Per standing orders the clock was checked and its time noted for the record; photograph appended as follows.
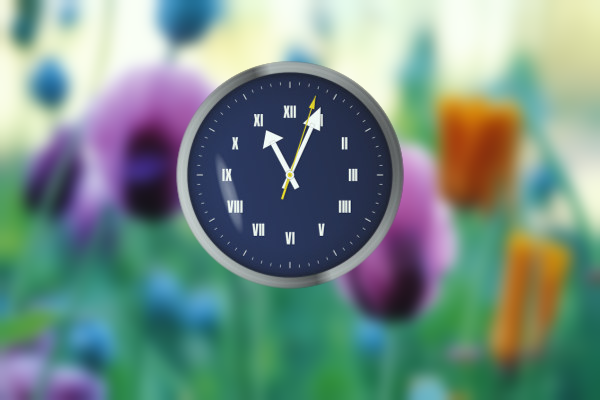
11:04:03
